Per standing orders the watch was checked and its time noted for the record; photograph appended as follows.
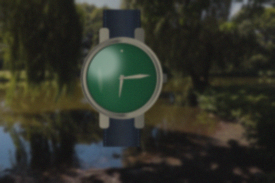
6:14
